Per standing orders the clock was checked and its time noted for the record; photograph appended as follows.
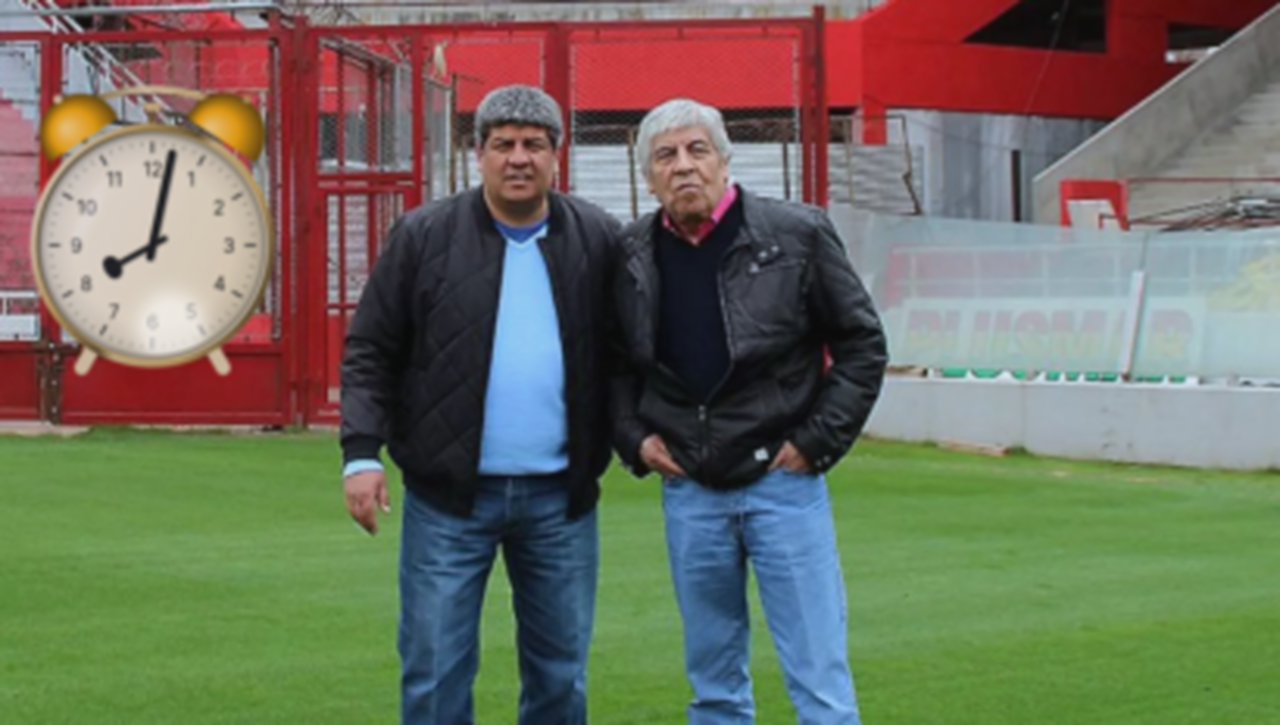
8:02
